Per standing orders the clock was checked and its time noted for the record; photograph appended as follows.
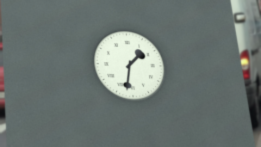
1:32
